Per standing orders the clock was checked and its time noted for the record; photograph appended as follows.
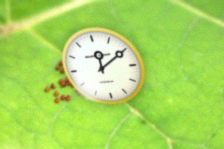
12:10
